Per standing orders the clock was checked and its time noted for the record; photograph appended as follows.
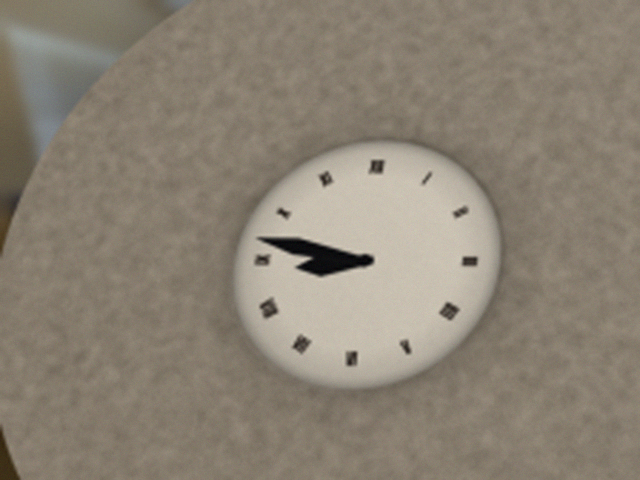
8:47
